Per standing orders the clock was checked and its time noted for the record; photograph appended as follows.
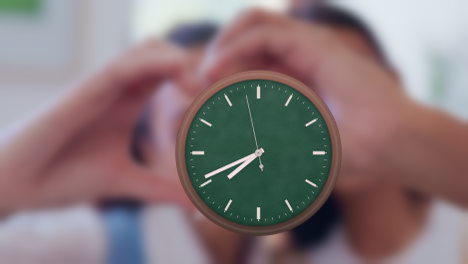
7:40:58
